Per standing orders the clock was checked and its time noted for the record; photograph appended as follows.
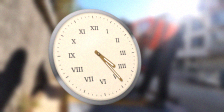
4:24
